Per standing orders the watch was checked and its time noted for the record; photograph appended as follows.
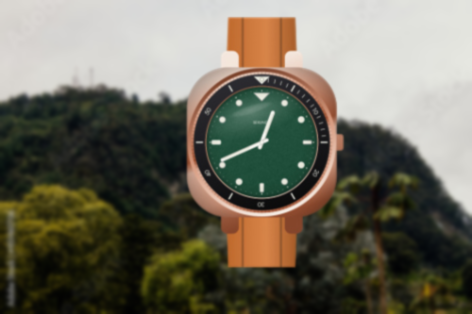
12:41
